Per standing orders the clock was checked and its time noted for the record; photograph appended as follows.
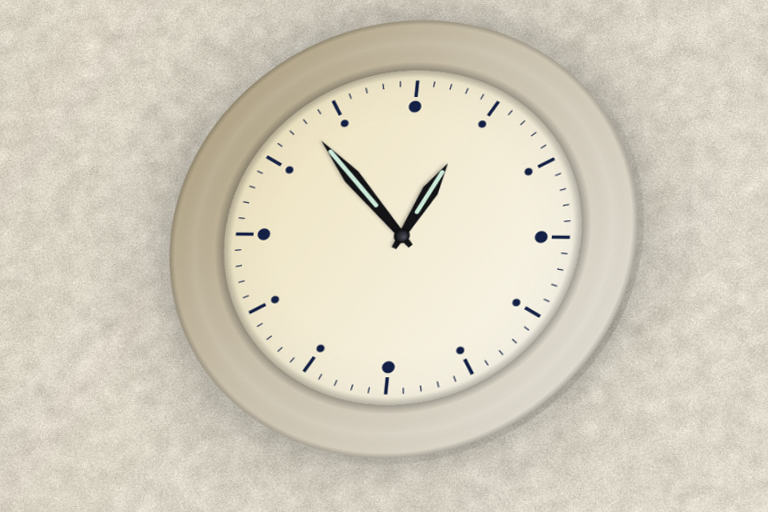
12:53
